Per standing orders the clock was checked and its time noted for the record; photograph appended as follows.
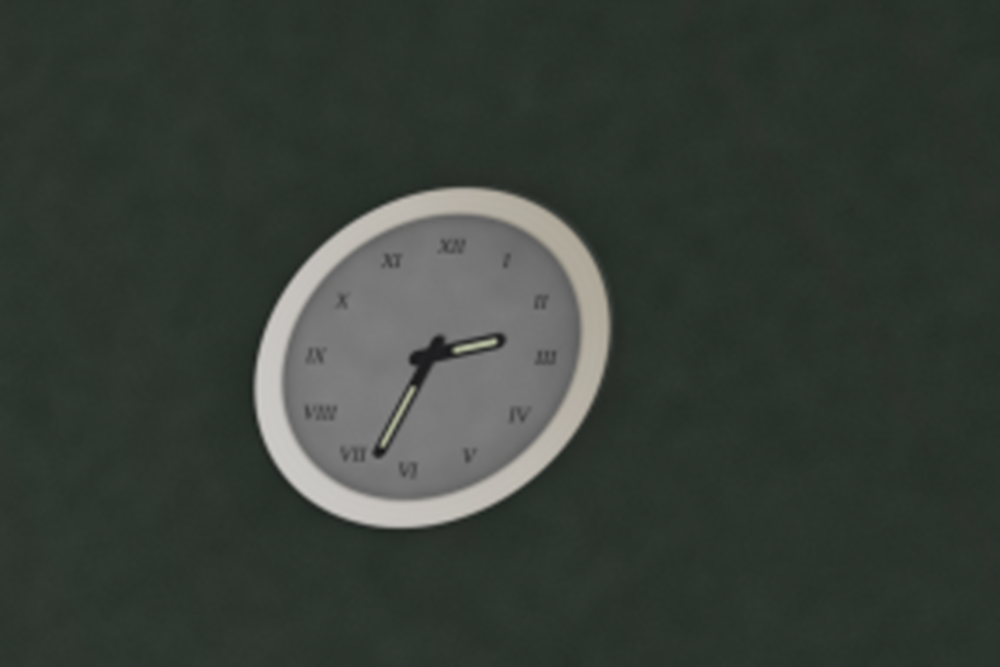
2:33
